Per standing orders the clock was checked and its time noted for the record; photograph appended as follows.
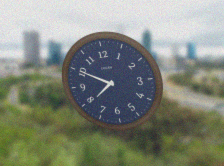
7:50
